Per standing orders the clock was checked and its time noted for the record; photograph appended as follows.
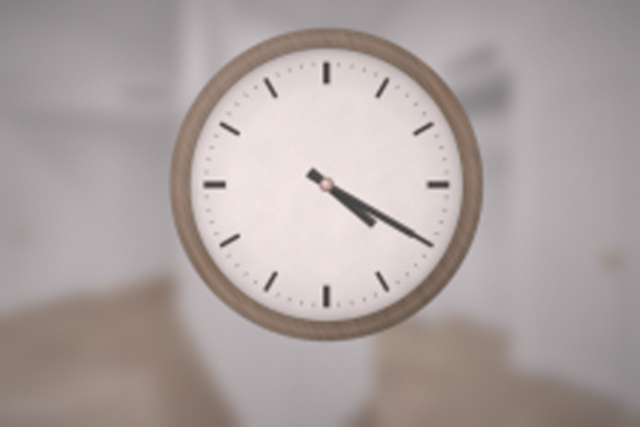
4:20
